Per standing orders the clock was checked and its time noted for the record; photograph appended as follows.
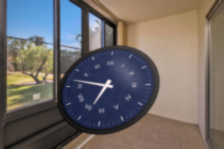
6:47
